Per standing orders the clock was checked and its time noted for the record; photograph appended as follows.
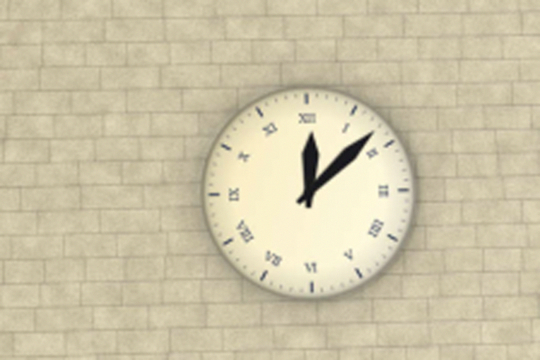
12:08
